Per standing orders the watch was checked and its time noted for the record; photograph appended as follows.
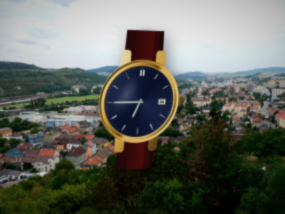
6:45
